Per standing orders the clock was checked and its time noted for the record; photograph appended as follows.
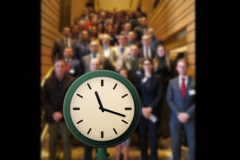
11:18
